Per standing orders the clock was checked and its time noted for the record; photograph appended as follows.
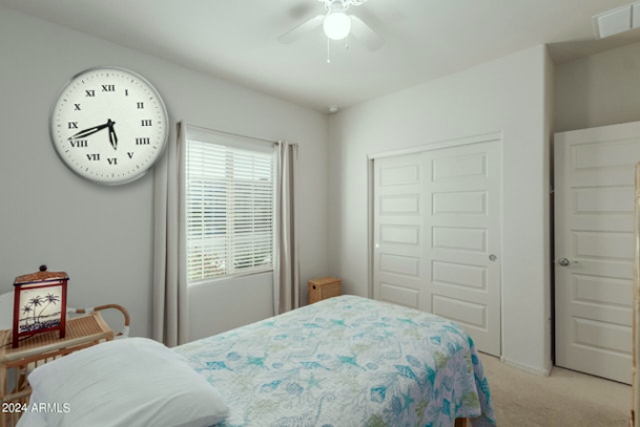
5:42
